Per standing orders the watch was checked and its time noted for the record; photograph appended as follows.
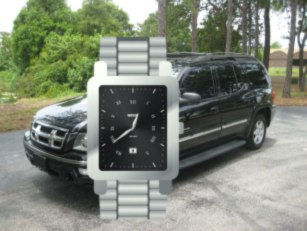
12:39
